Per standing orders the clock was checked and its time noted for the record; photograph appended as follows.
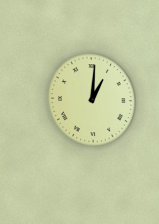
1:01
